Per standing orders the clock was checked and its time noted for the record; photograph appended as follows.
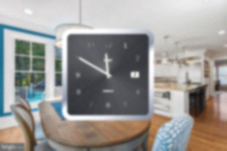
11:50
